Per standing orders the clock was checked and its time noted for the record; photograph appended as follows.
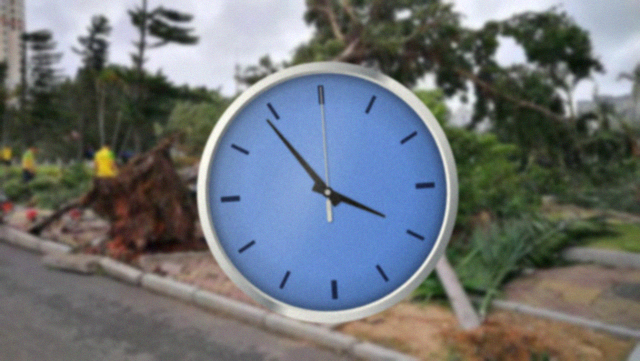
3:54:00
